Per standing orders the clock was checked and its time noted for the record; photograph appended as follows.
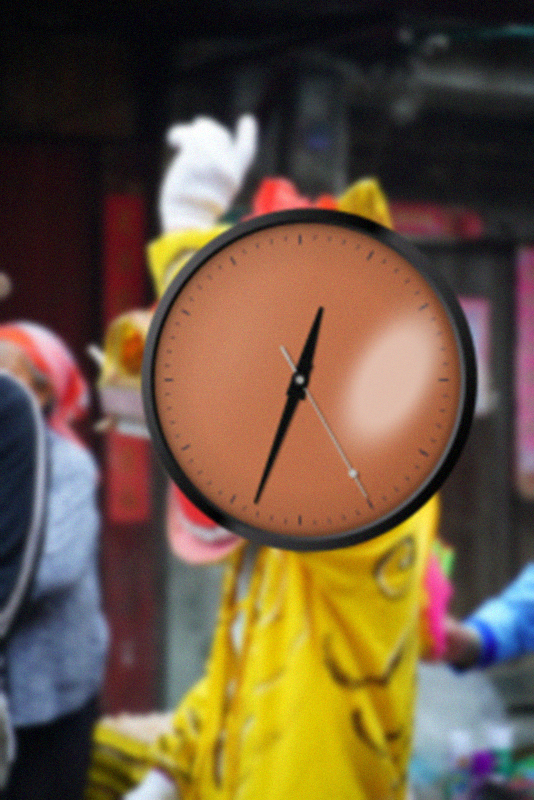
12:33:25
